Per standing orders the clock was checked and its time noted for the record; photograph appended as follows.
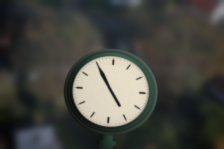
4:55
